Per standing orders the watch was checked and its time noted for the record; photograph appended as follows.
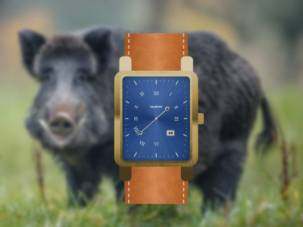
1:38
